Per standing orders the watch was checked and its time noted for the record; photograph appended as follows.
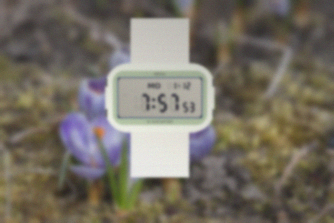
7:57
